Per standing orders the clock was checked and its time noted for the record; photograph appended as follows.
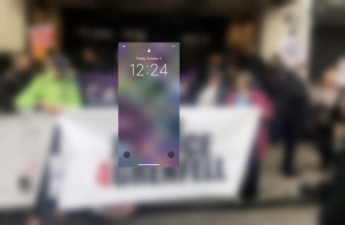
12:24
